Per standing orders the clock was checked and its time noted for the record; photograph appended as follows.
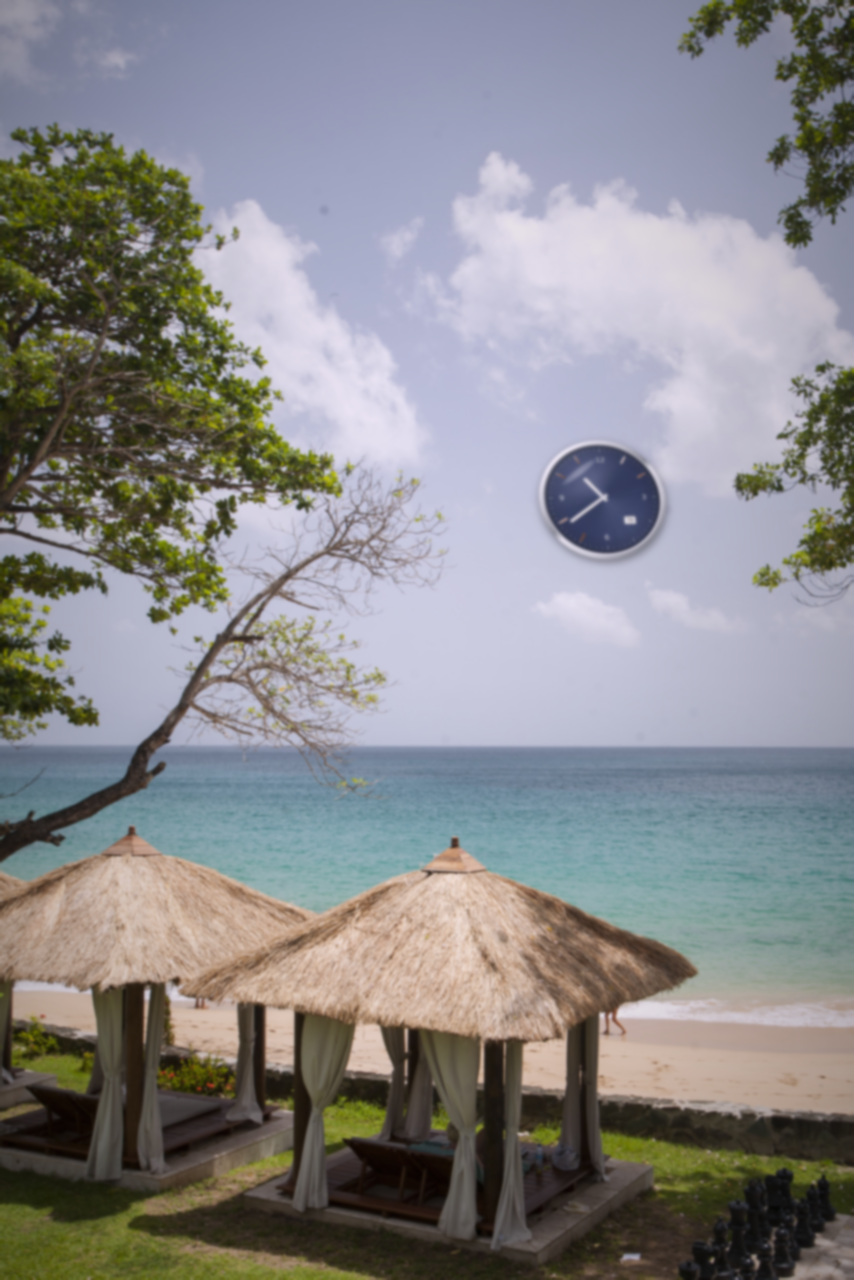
10:39
